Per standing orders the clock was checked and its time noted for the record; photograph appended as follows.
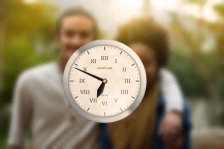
6:49
